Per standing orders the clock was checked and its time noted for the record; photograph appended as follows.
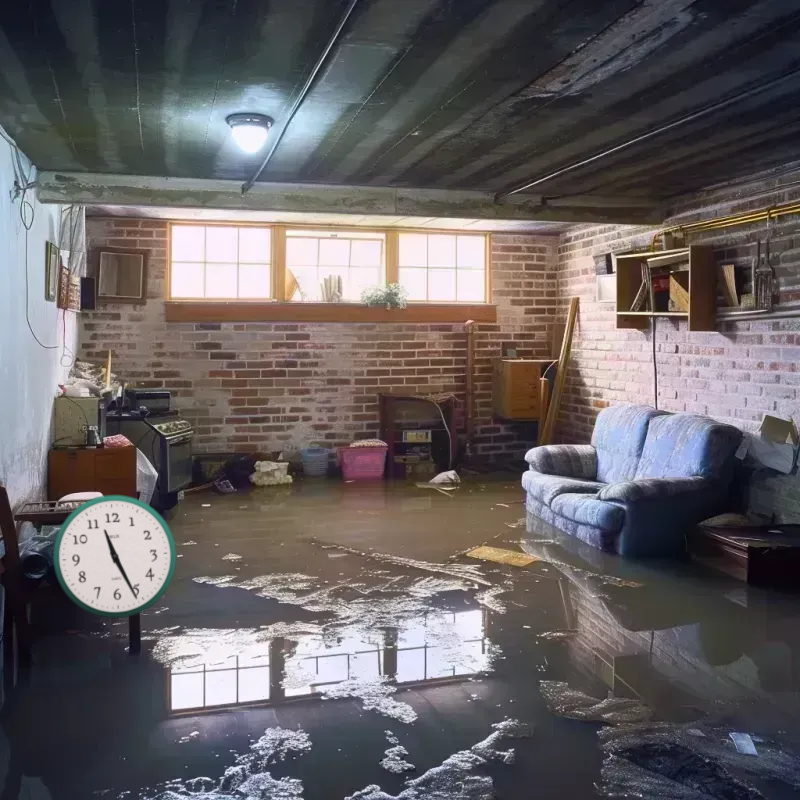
11:26
